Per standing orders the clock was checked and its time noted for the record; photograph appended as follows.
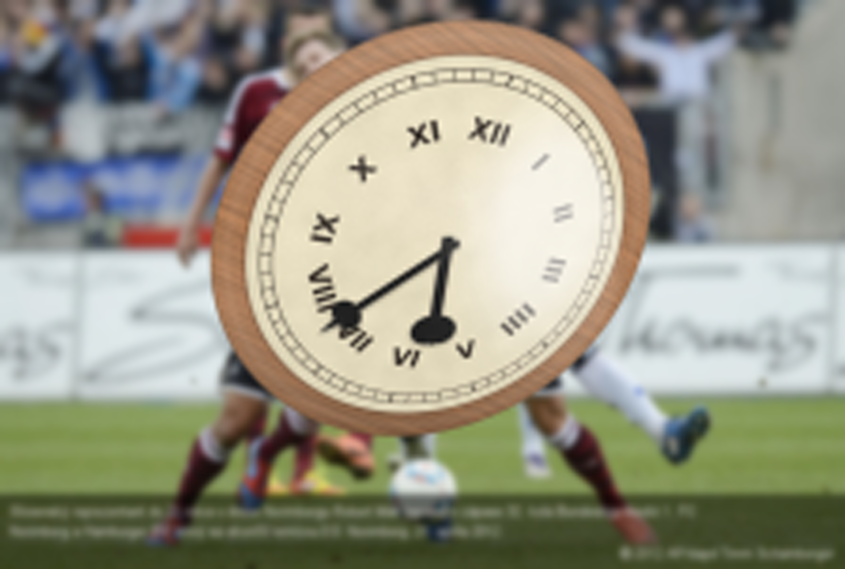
5:37
